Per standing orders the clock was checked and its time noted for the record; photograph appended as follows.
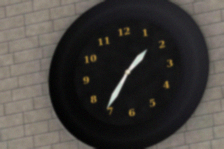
1:36
